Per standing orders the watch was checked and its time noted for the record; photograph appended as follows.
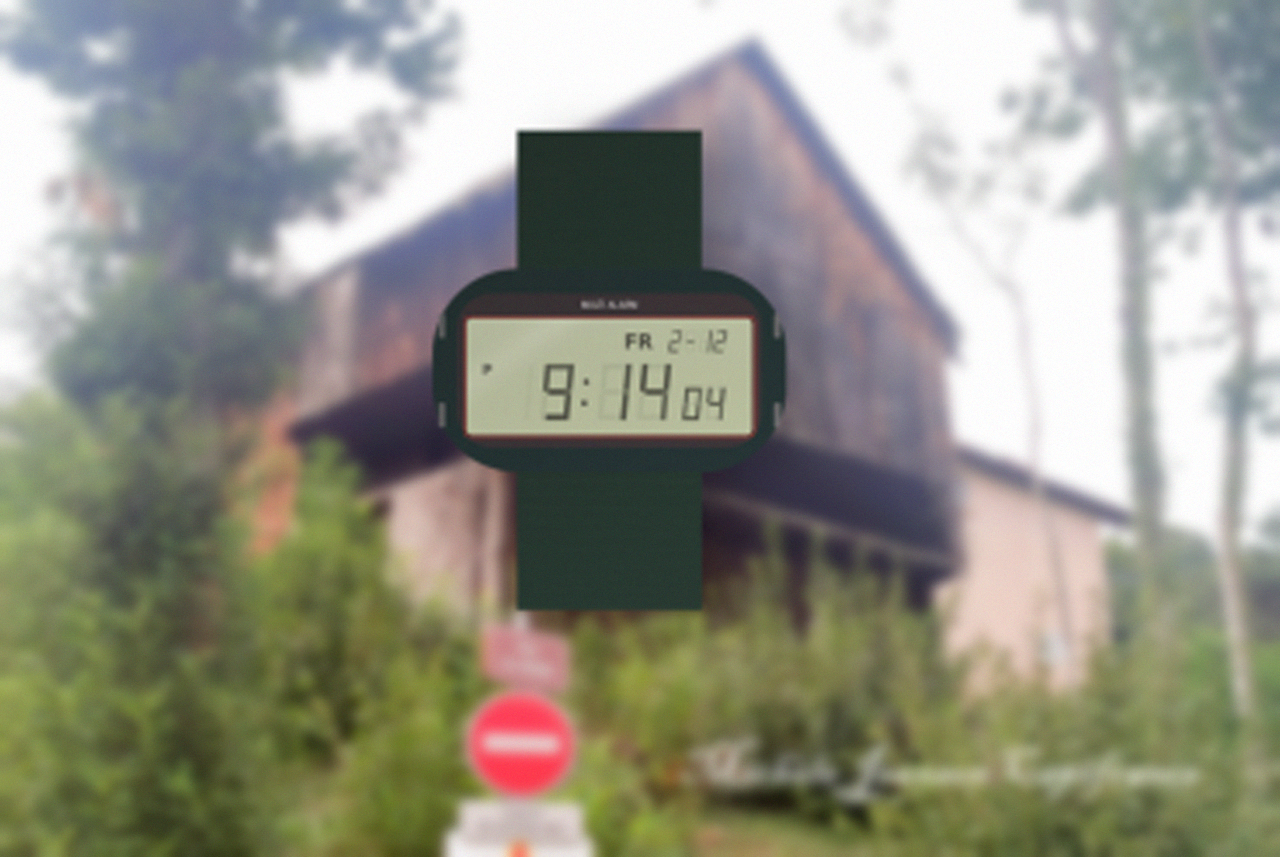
9:14:04
